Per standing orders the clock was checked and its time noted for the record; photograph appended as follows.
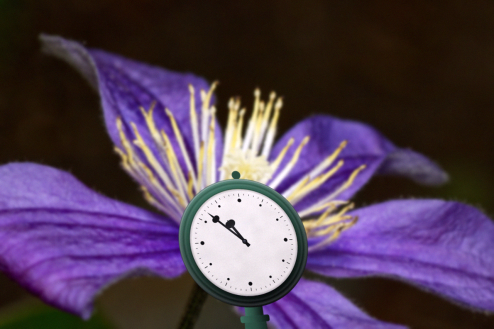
10:52
